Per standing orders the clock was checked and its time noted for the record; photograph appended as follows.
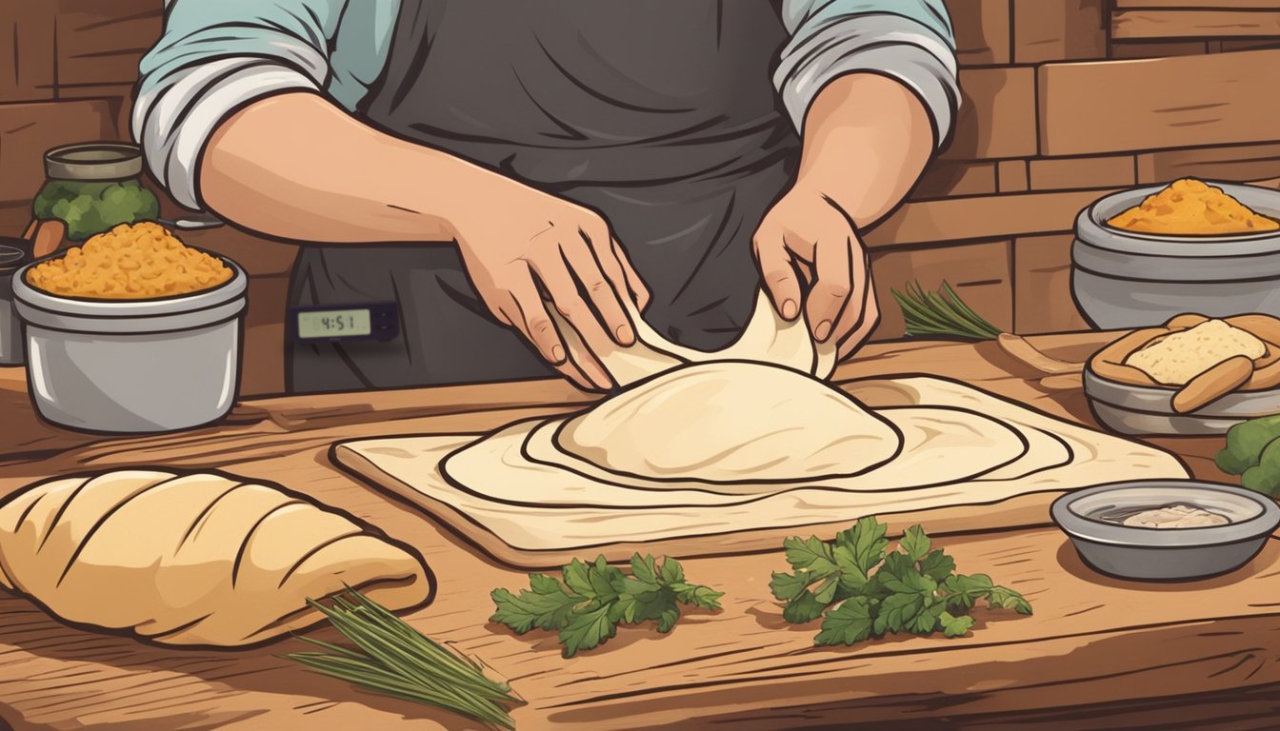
4:51
